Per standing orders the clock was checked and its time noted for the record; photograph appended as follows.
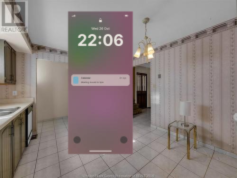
22:06
